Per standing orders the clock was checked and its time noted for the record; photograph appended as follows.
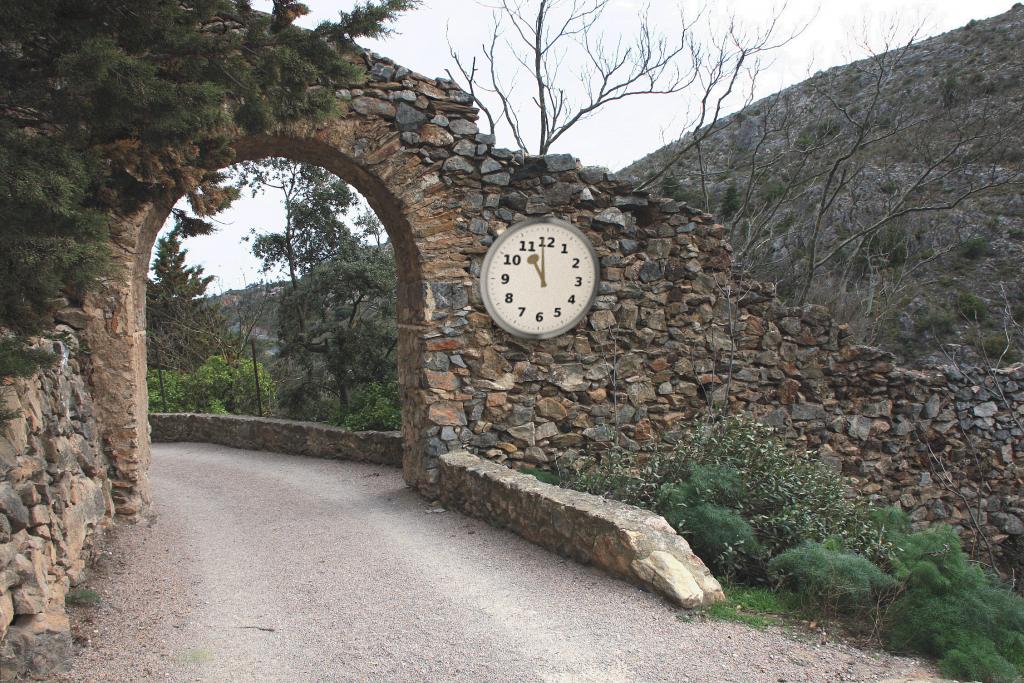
10:59
